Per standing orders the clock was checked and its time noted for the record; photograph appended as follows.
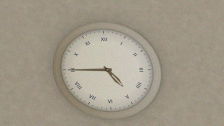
4:45
